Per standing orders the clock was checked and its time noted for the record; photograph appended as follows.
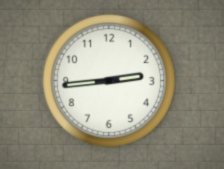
2:44
